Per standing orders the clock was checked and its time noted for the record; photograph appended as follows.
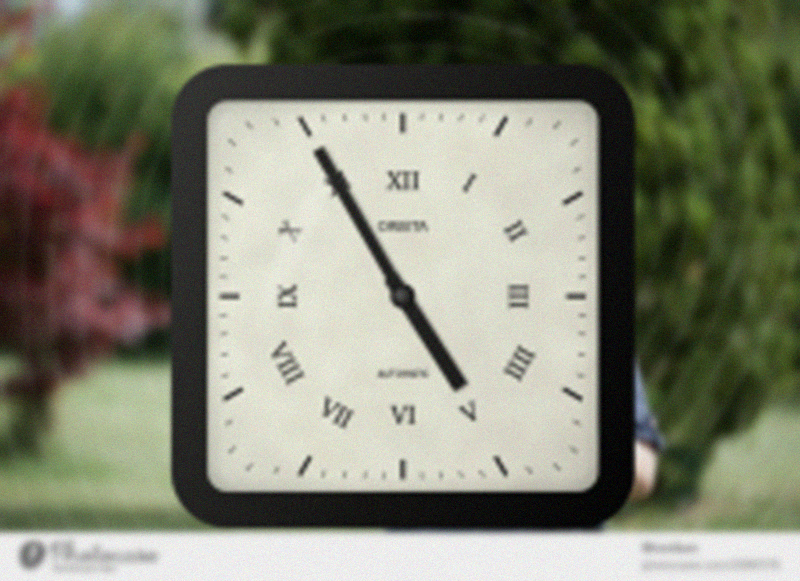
4:55
